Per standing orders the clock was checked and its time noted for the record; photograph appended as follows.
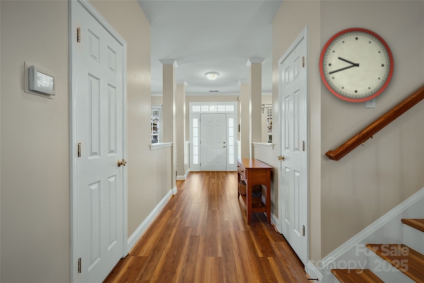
9:42
